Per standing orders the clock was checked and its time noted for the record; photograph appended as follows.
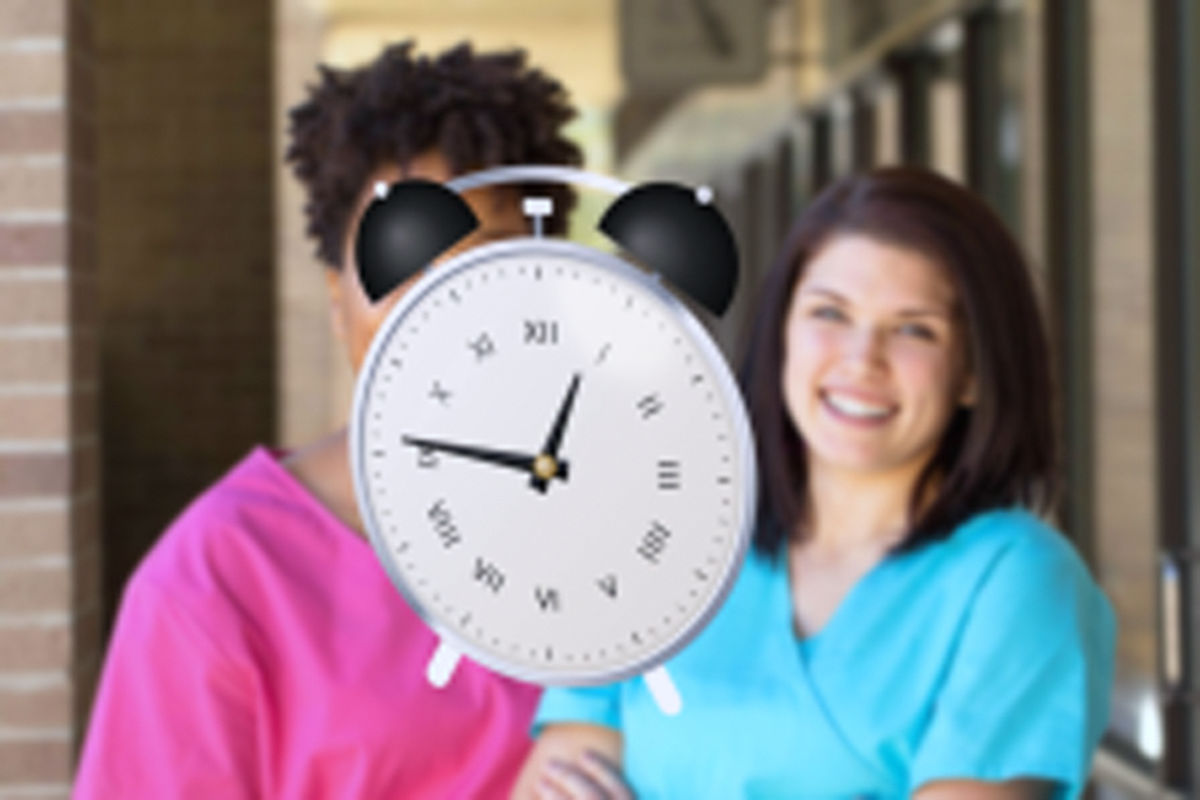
12:46
